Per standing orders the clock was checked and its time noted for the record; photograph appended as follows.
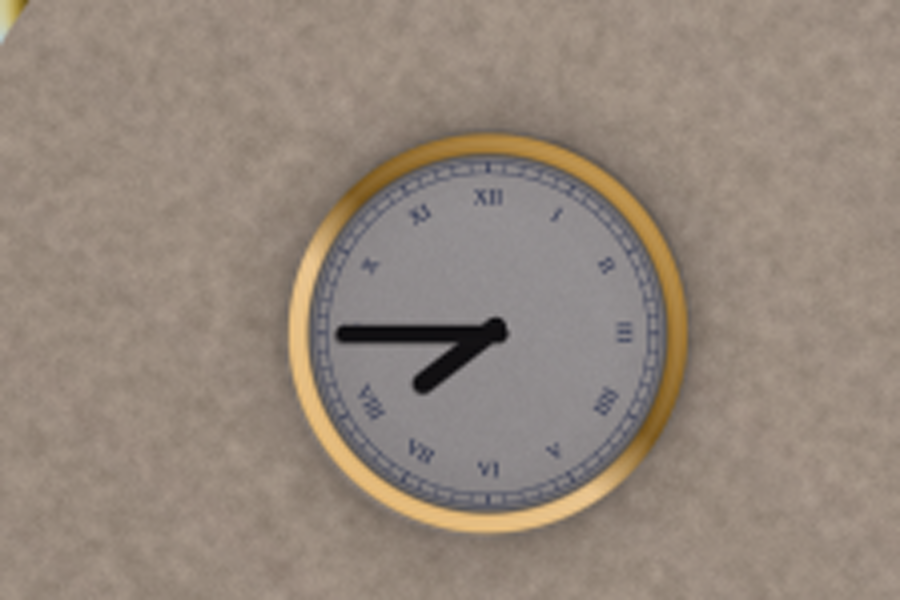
7:45
